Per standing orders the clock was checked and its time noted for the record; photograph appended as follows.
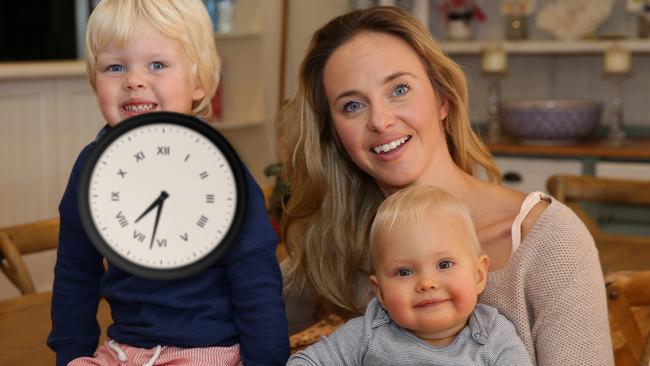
7:32
